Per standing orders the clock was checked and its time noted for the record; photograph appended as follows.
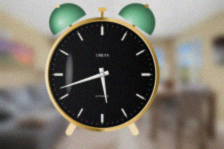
5:42
